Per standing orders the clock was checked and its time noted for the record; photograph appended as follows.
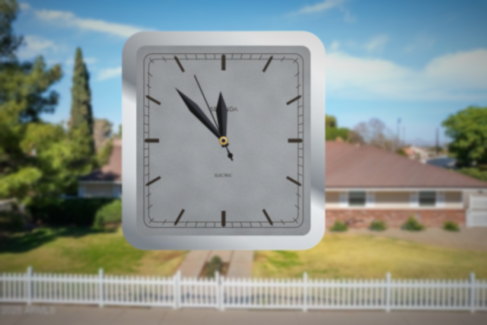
11:52:56
